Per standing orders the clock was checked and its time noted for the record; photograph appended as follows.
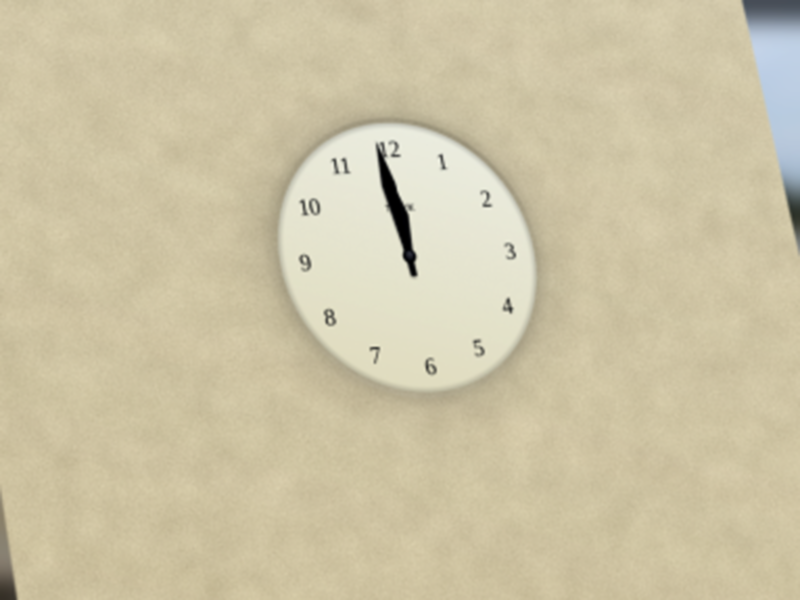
11:59
